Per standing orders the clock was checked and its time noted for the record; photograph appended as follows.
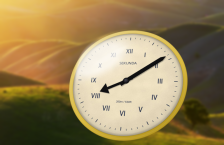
8:09
